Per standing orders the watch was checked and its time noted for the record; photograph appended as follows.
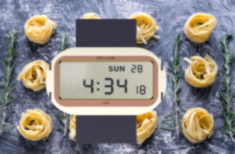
4:34:18
